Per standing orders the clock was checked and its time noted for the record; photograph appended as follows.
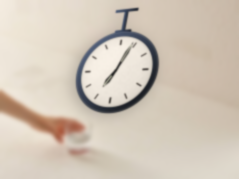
7:04
